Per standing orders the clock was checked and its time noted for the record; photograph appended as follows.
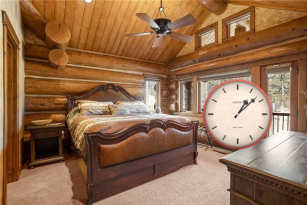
1:08
